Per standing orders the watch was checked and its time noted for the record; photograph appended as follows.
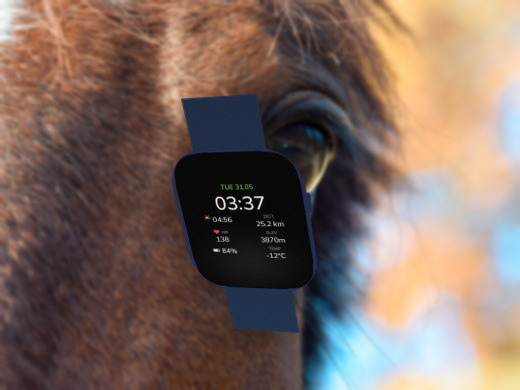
3:37
